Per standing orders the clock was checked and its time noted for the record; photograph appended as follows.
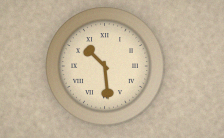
10:29
